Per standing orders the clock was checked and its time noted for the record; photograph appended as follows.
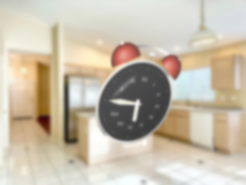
5:45
